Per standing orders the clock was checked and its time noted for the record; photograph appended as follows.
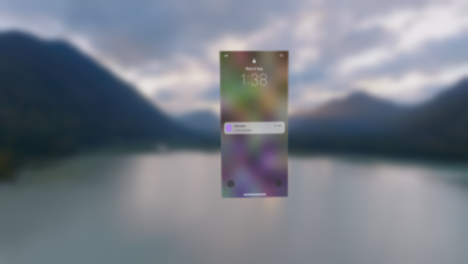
1:38
